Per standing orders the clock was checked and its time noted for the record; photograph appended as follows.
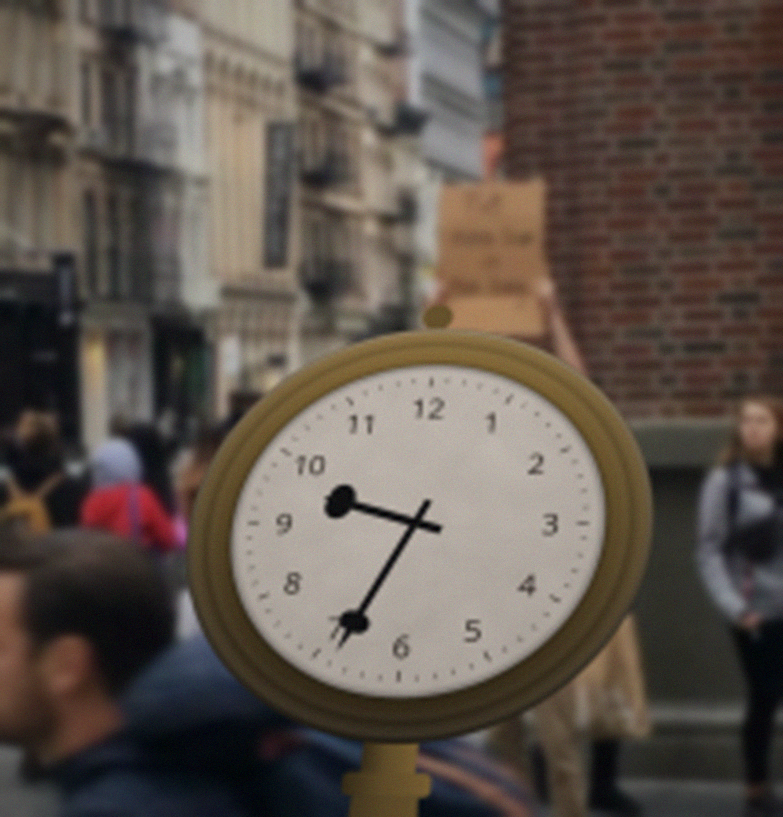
9:34
